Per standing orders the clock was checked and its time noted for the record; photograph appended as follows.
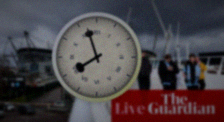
7:57
